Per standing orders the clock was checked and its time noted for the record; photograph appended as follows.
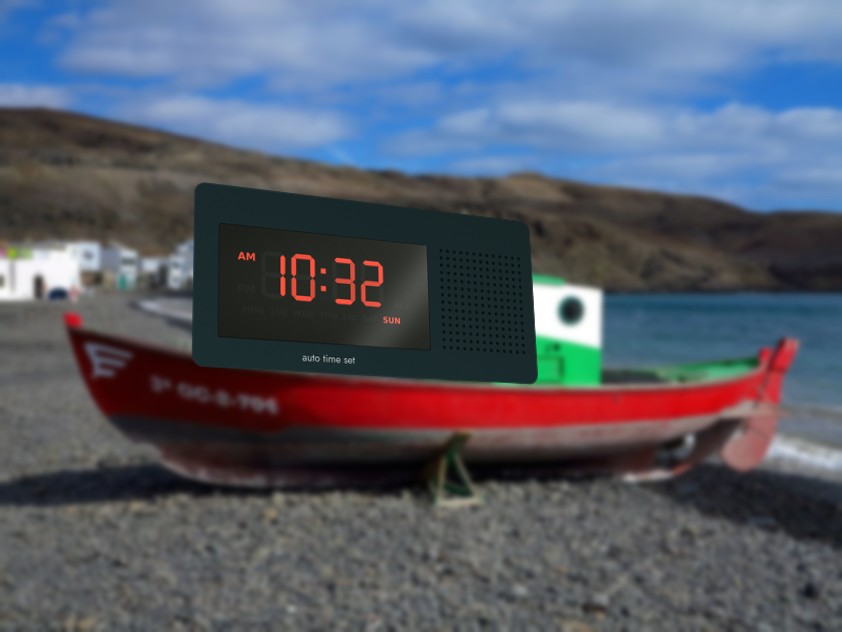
10:32
